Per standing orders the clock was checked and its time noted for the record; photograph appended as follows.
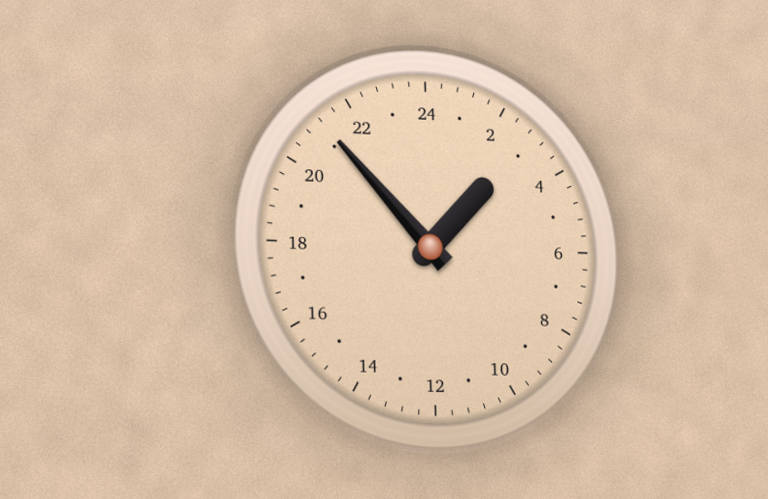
2:53
